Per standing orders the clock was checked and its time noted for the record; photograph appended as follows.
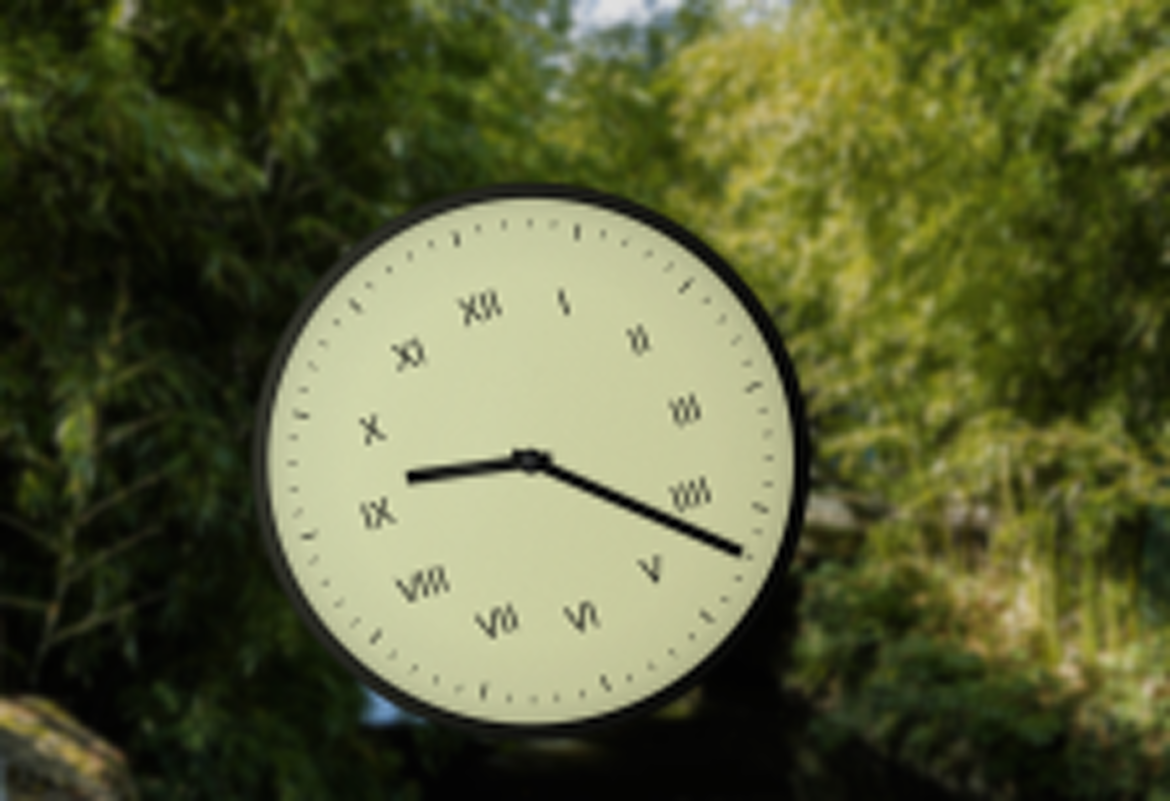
9:22
